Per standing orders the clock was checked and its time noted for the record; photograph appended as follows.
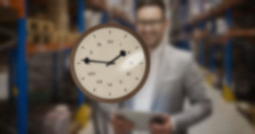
1:46
